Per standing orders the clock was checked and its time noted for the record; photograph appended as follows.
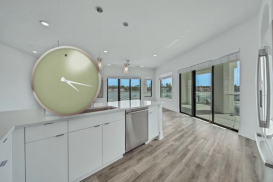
4:17
